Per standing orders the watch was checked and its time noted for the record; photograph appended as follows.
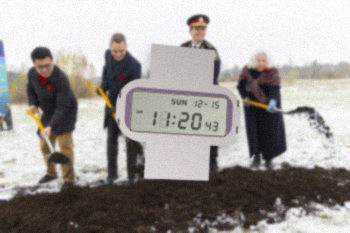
11:20:43
